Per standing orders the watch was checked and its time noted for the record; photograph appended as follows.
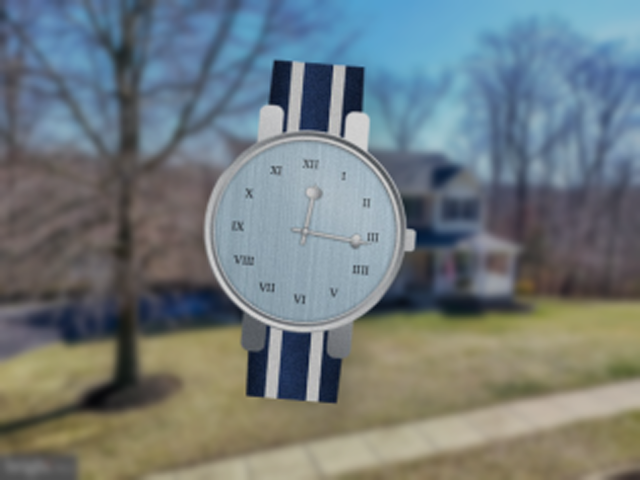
12:16
